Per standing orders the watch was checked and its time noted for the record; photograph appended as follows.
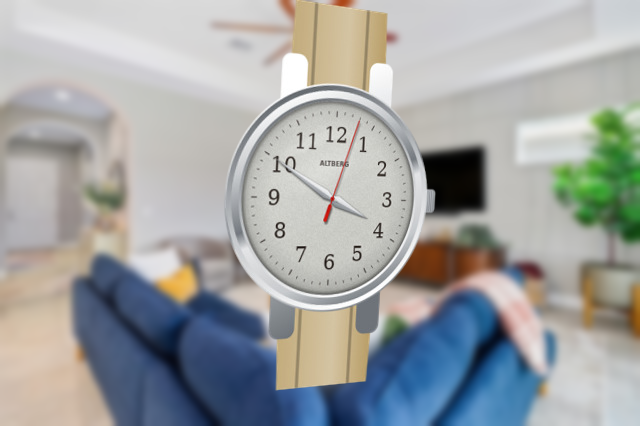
3:50:03
